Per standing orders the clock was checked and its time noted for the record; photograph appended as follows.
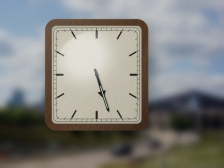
5:27
